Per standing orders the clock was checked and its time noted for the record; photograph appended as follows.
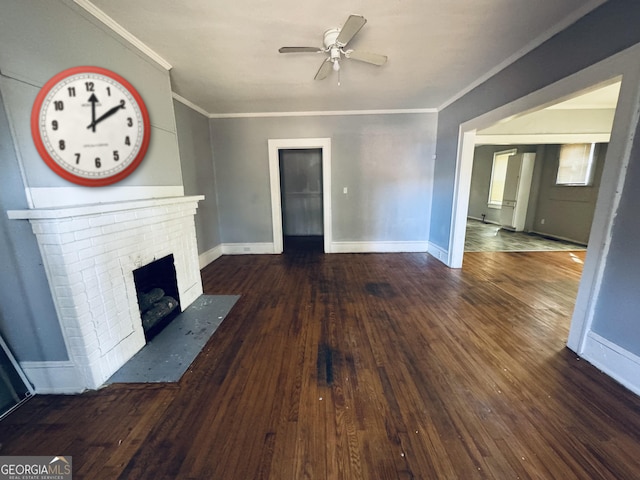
12:10
